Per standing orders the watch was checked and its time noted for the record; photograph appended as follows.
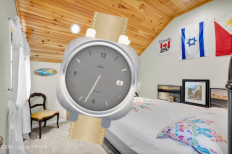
6:33
